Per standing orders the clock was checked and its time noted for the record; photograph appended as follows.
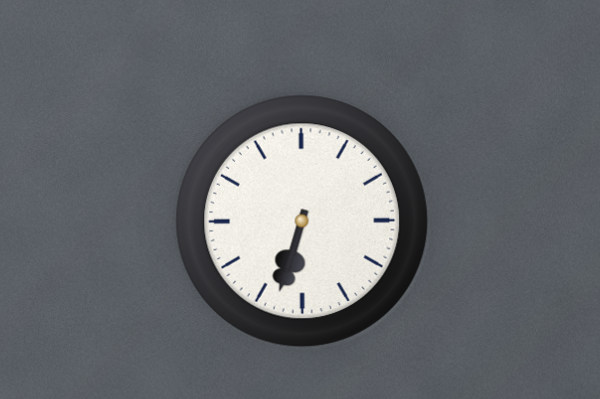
6:33
